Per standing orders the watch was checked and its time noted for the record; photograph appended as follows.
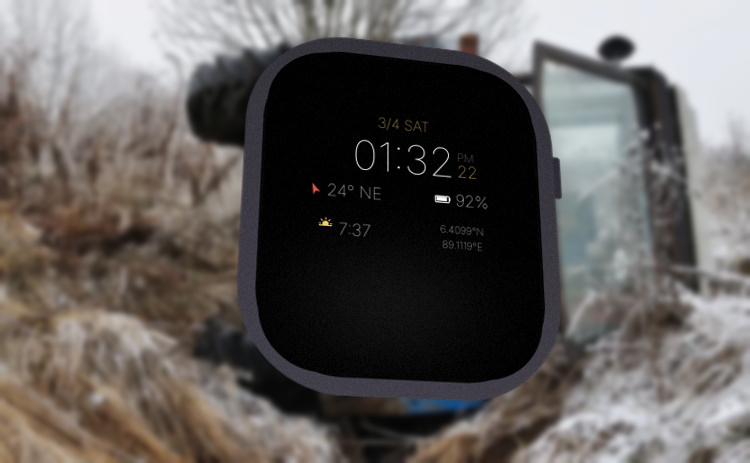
1:32:22
